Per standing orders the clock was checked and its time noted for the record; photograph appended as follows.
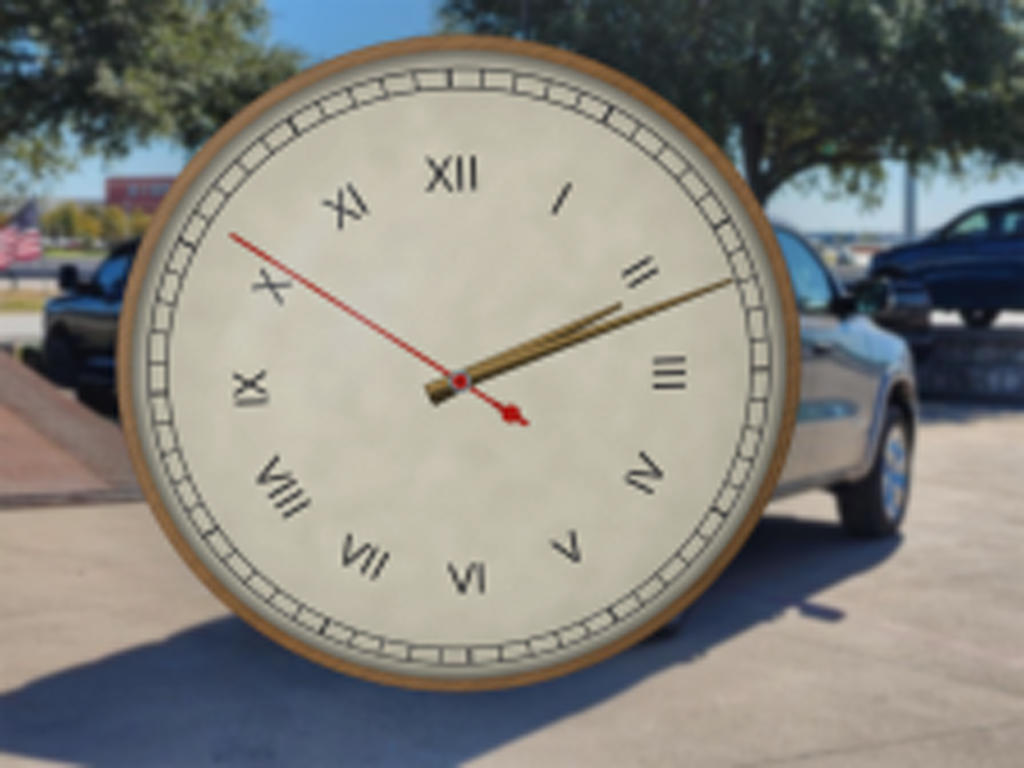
2:11:51
